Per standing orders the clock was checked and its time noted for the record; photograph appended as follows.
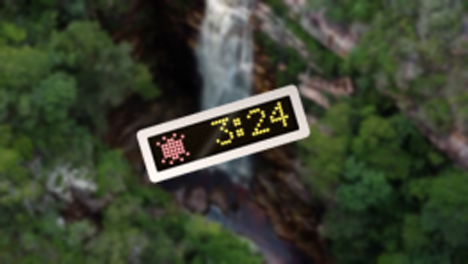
3:24
